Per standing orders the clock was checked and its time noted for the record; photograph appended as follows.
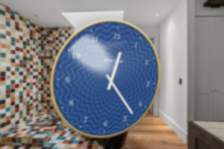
12:23
